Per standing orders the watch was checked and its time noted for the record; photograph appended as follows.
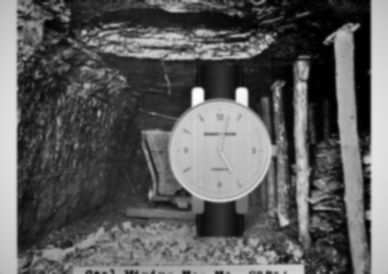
5:02
